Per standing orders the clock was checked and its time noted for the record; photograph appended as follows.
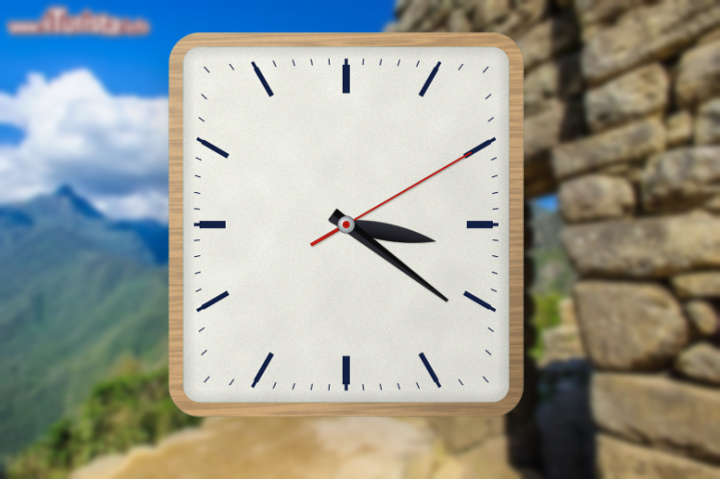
3:21:10
